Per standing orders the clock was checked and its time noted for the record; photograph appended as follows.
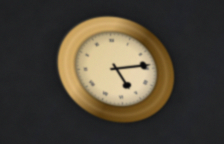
5:14
